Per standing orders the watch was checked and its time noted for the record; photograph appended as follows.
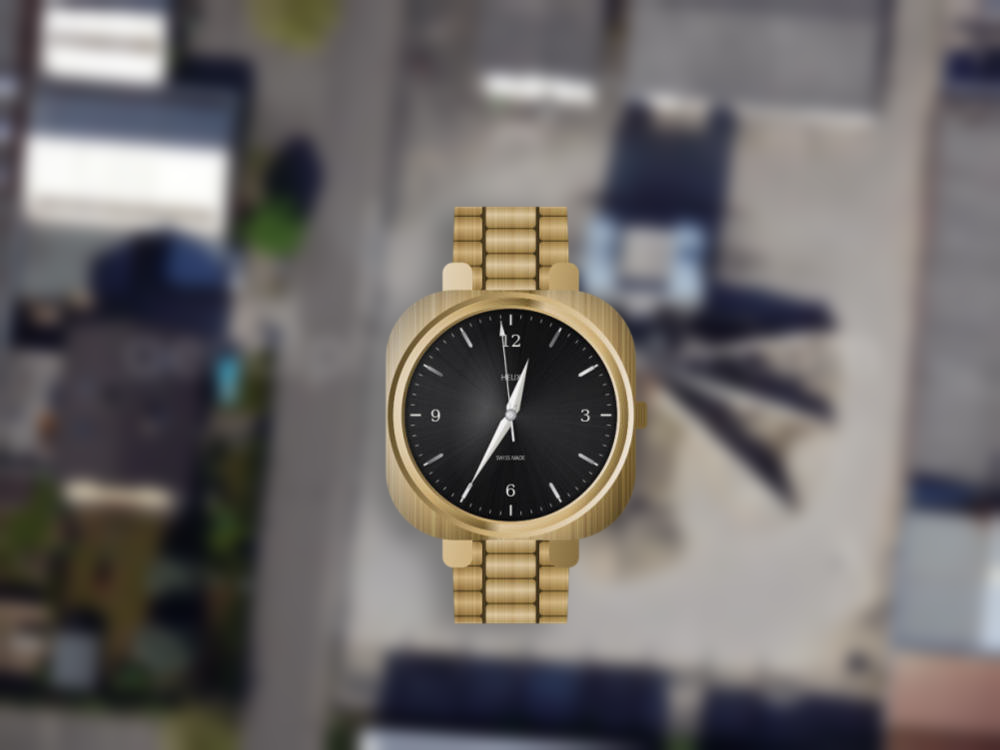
12:34:59
